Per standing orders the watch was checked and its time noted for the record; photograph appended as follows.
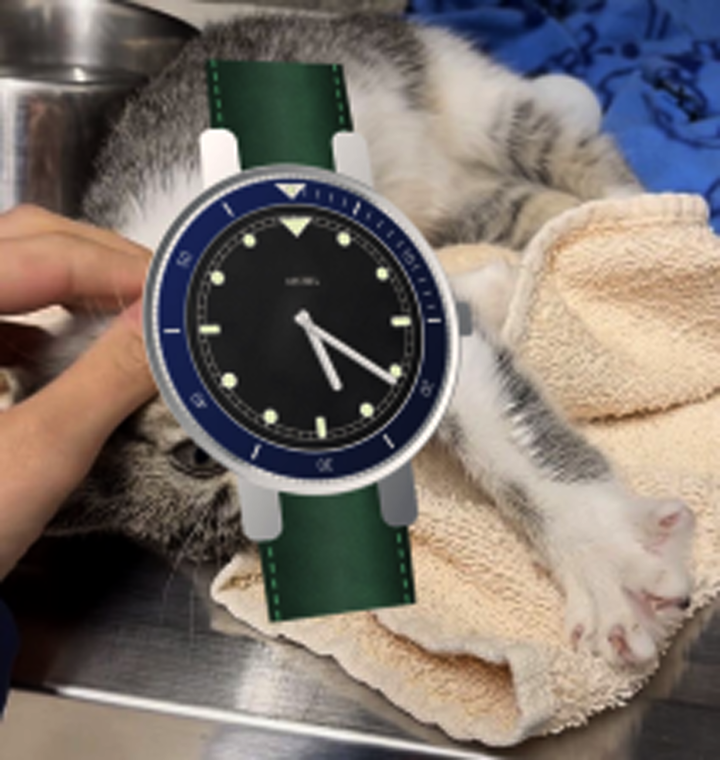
5:21
